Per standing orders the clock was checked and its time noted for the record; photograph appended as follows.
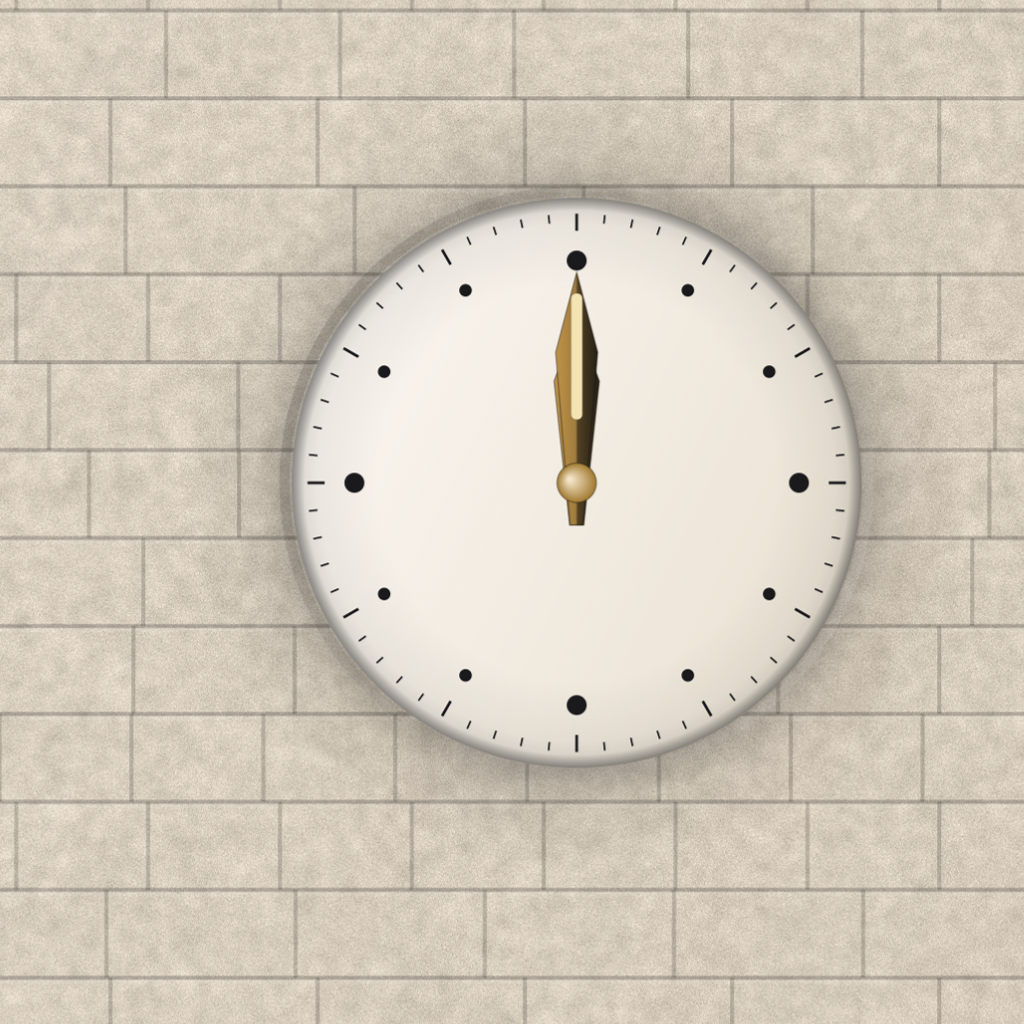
12:00
